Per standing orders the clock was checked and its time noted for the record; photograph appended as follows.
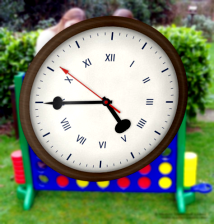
4:44:51
